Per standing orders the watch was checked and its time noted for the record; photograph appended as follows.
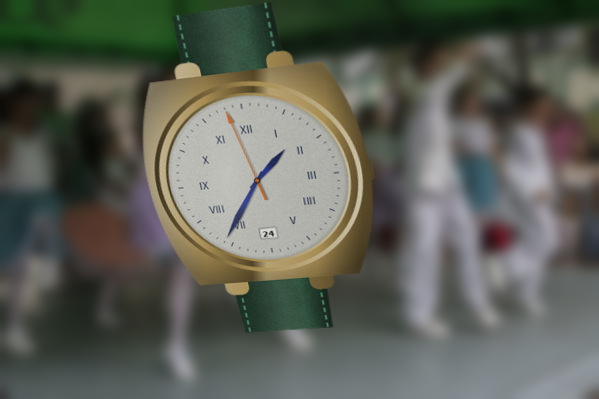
1:35:58
